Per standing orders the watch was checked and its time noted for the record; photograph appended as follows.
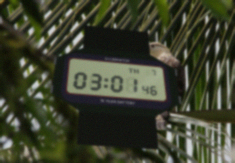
3:01
